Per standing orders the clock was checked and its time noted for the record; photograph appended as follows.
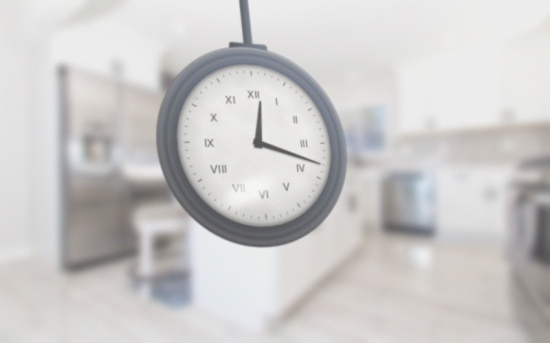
12:18
